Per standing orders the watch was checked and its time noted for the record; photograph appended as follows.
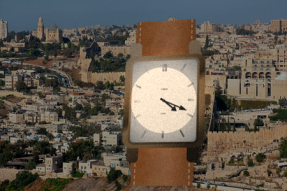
4:19
